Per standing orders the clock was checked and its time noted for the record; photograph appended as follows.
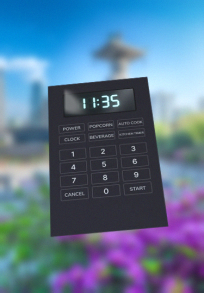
11:35
